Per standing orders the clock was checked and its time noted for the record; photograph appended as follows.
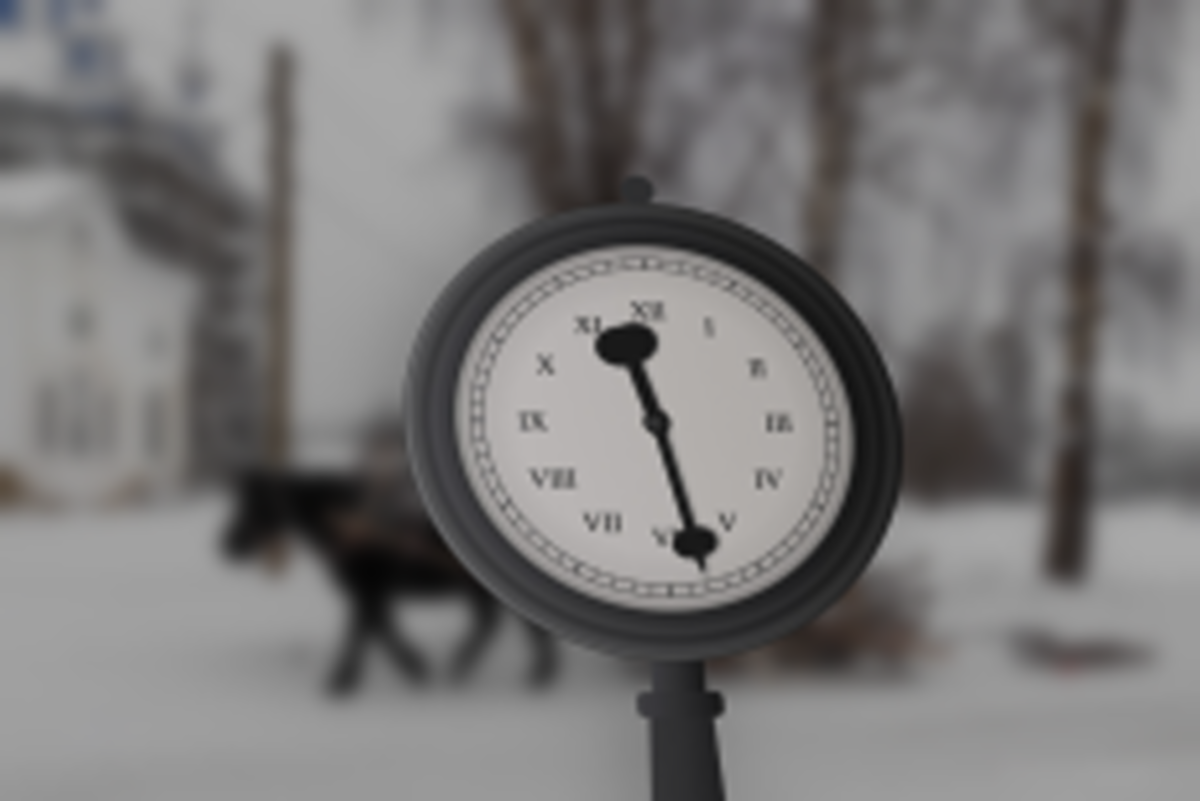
11:28
